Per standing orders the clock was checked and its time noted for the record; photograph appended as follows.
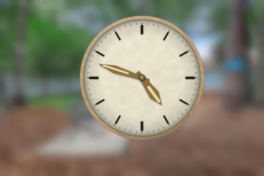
4:48
